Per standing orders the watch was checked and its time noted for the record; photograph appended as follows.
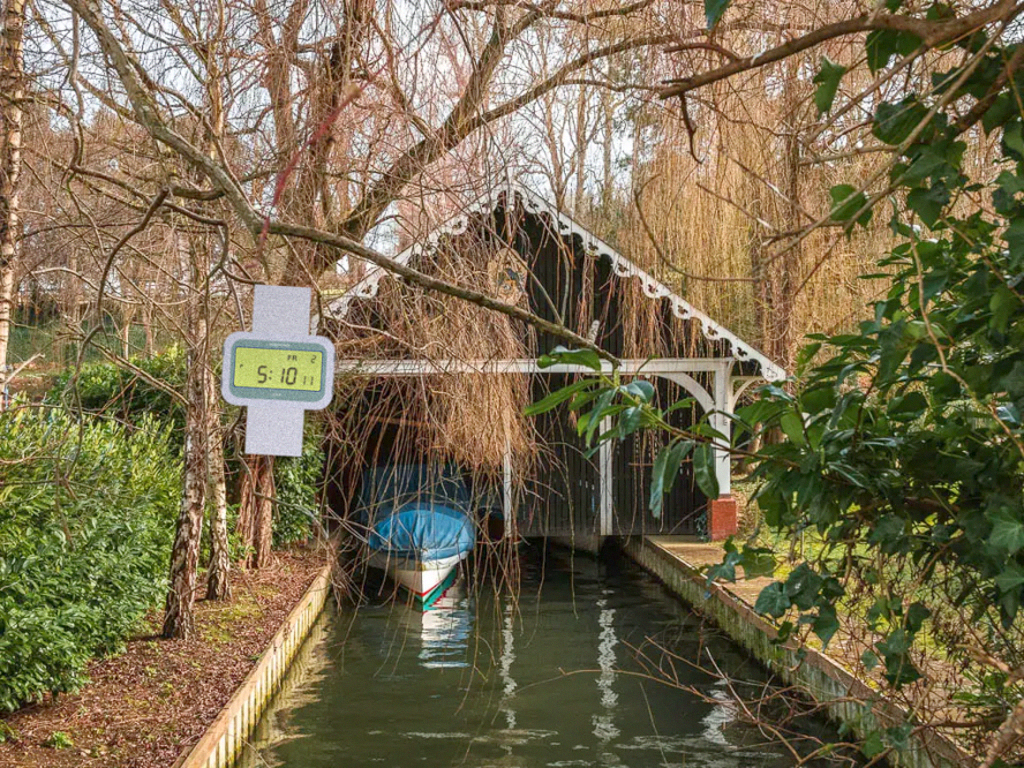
5:10:11
